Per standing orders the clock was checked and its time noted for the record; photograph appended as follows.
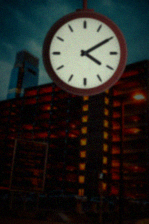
4:10
